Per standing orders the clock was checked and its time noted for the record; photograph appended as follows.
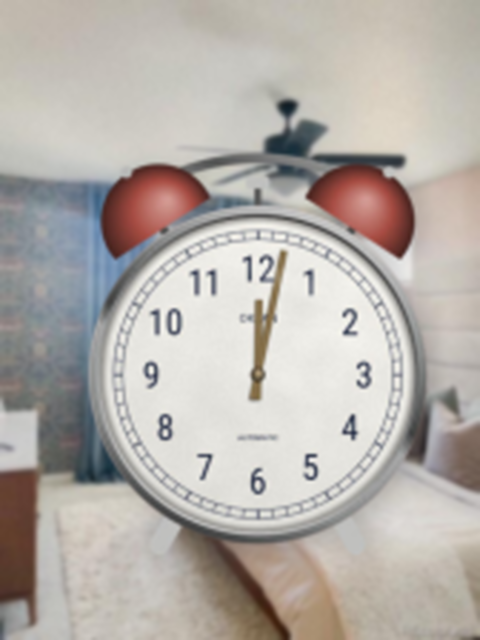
12:02
